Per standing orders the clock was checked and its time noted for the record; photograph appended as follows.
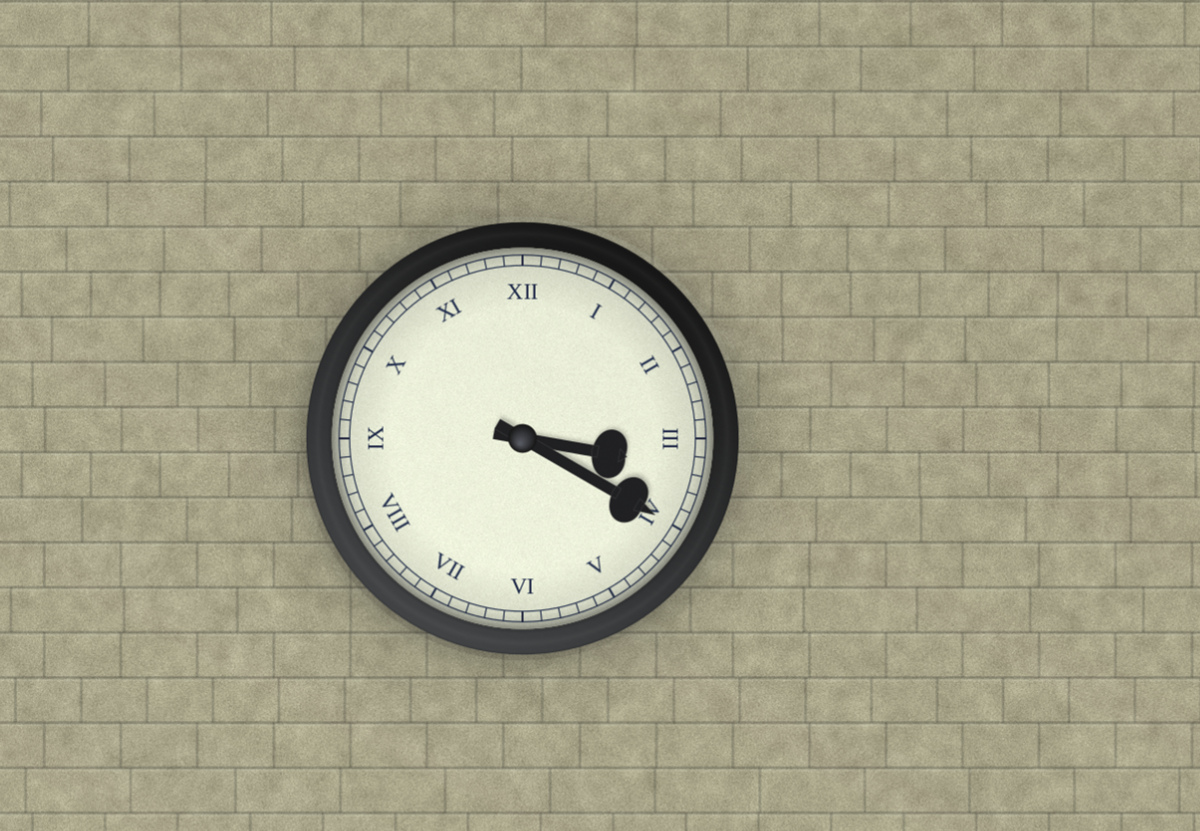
3:20
